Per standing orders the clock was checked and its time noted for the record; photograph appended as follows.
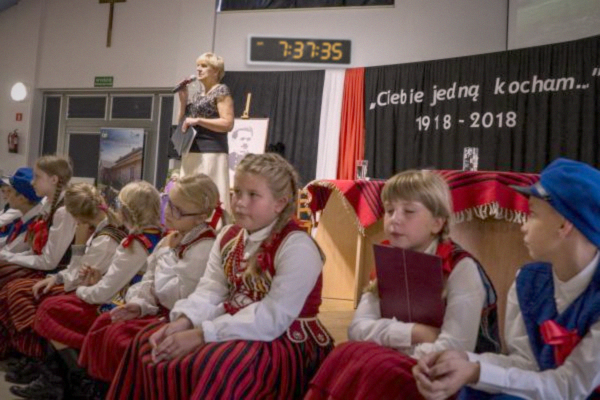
7:37:35
